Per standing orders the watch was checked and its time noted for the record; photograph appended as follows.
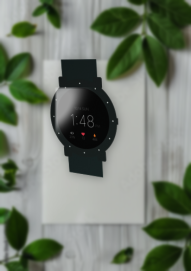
1:48
